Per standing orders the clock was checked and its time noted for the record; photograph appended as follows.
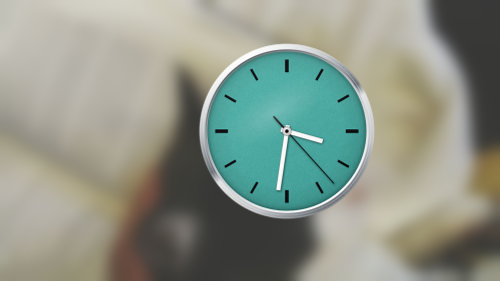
3:31:23
